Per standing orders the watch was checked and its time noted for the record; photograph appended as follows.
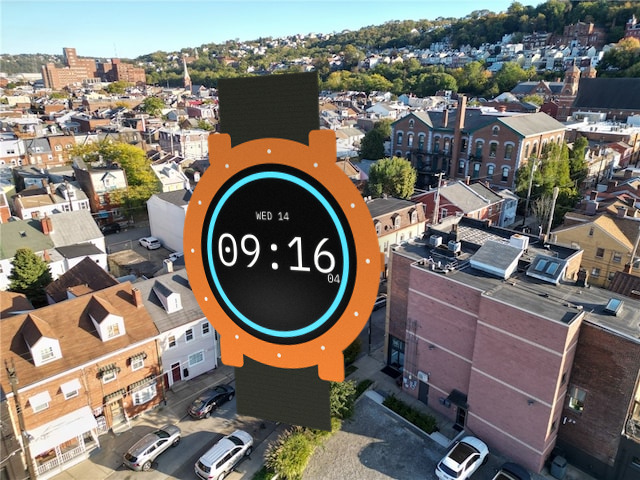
9:16:04
